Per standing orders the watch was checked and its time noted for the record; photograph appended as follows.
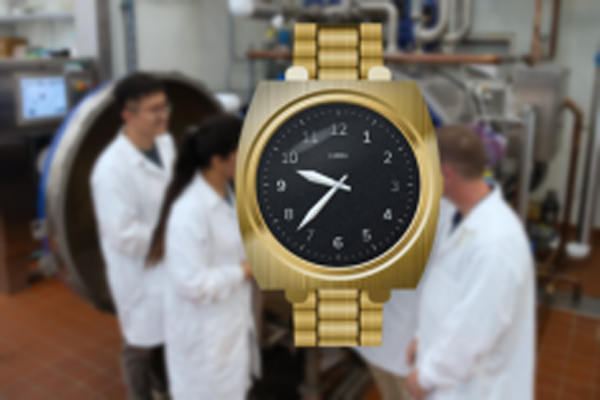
9:37
